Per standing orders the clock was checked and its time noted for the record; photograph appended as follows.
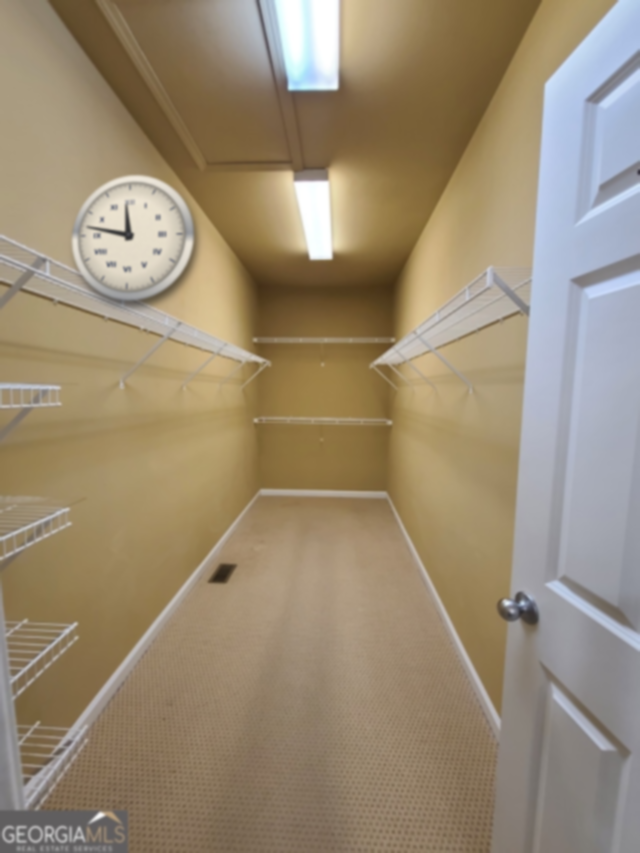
11:47
